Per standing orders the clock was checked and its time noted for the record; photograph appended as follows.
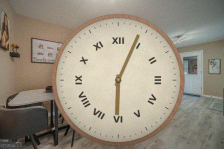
6:04
